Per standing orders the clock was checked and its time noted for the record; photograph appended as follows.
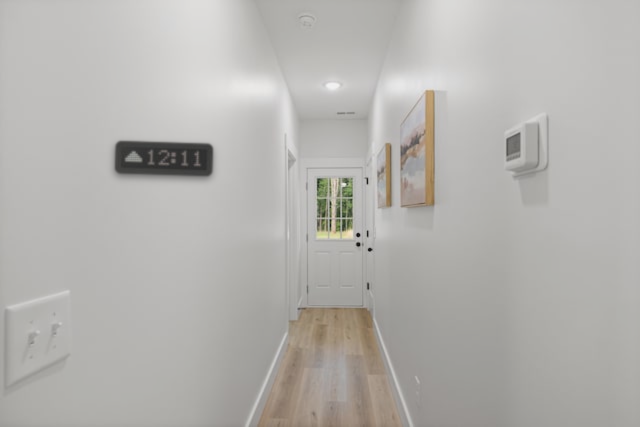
12:11
